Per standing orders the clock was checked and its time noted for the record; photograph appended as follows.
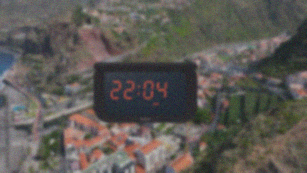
22:04
